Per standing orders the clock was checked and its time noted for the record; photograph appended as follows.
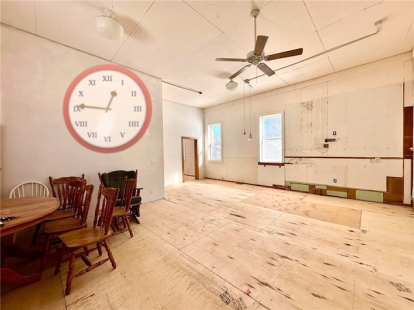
12:46
